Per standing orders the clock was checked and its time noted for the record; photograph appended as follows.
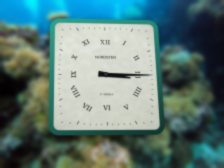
3:15
